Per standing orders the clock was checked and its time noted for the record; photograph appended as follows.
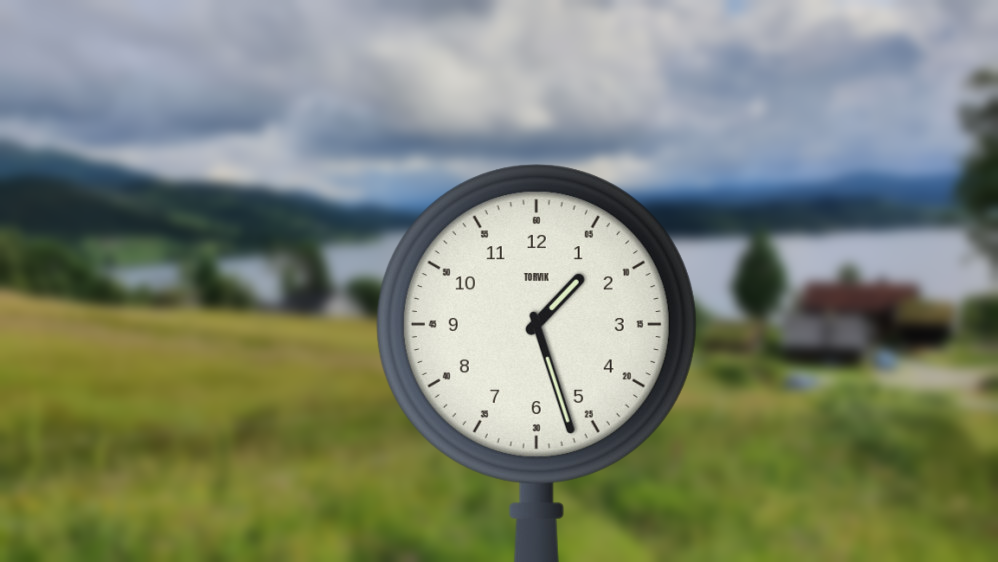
1:27
